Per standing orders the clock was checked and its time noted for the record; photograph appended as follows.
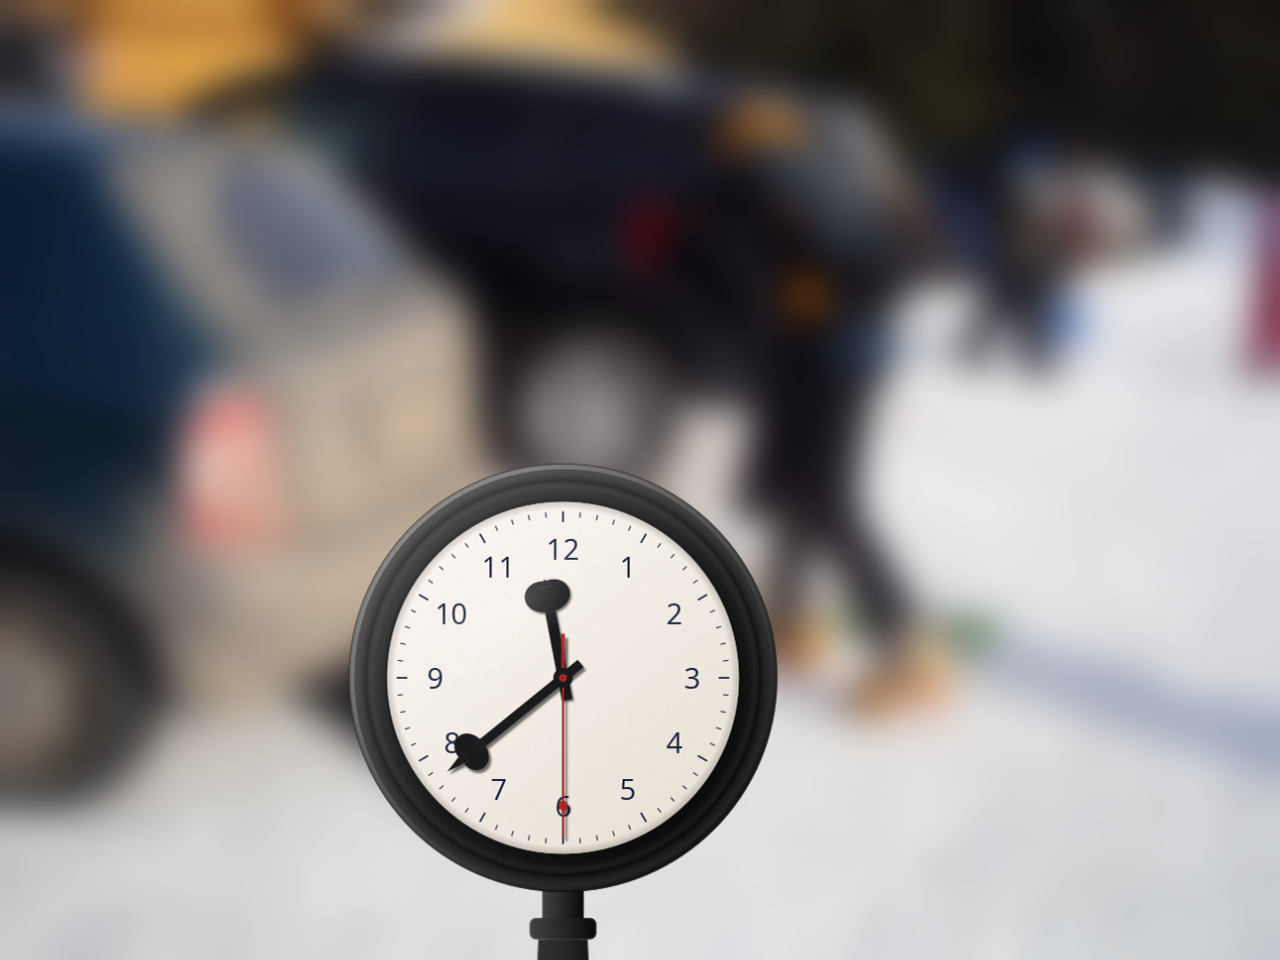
11:38:30
